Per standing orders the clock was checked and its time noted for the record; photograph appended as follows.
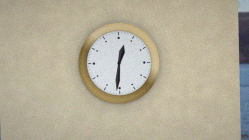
12:31
